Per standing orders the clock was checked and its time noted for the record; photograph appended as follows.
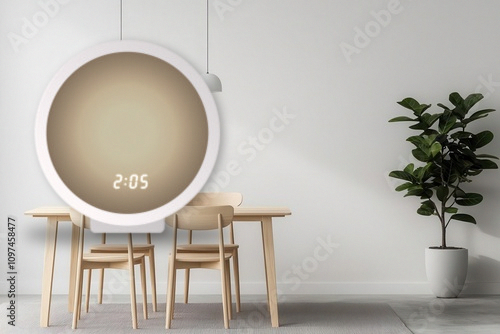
2:05
